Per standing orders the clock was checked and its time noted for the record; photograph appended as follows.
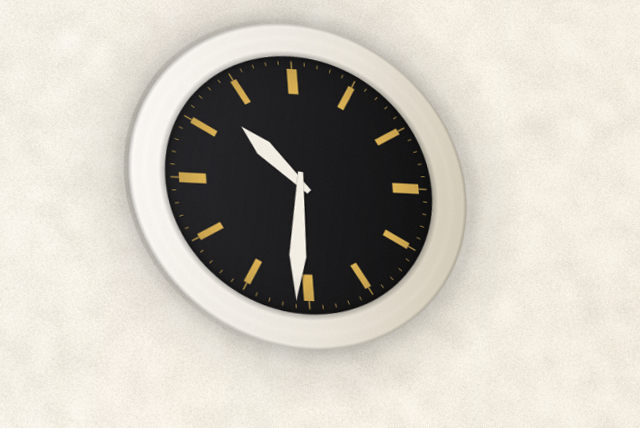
10:31
